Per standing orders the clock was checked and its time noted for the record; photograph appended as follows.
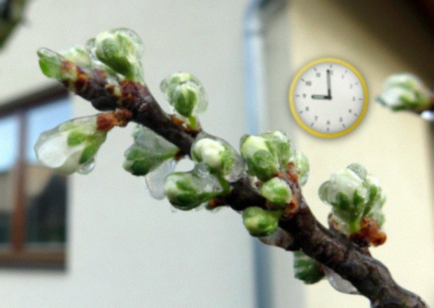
8:59
